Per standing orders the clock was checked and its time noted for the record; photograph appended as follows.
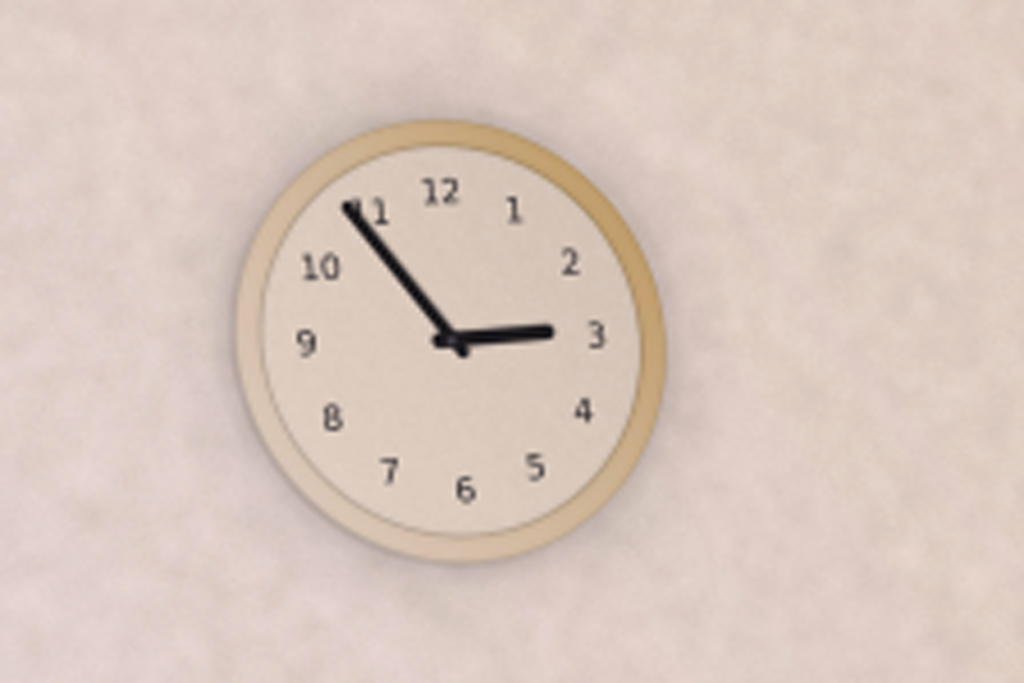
2:54
